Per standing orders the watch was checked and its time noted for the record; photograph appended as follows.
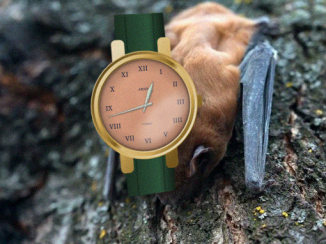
12:43
